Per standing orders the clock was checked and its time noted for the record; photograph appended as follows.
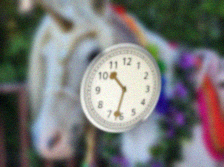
10:32
